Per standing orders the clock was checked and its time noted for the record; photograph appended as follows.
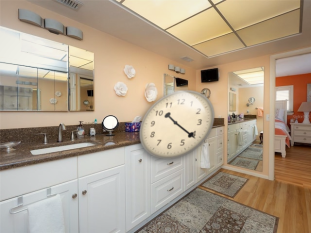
10:21
